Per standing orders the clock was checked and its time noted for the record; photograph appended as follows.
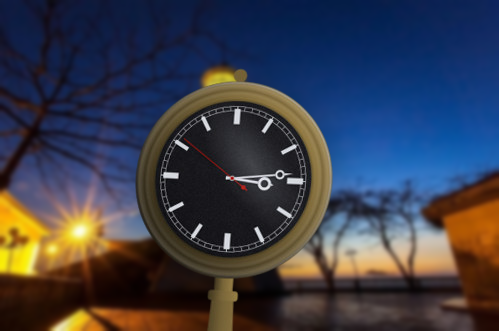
3:13:51
